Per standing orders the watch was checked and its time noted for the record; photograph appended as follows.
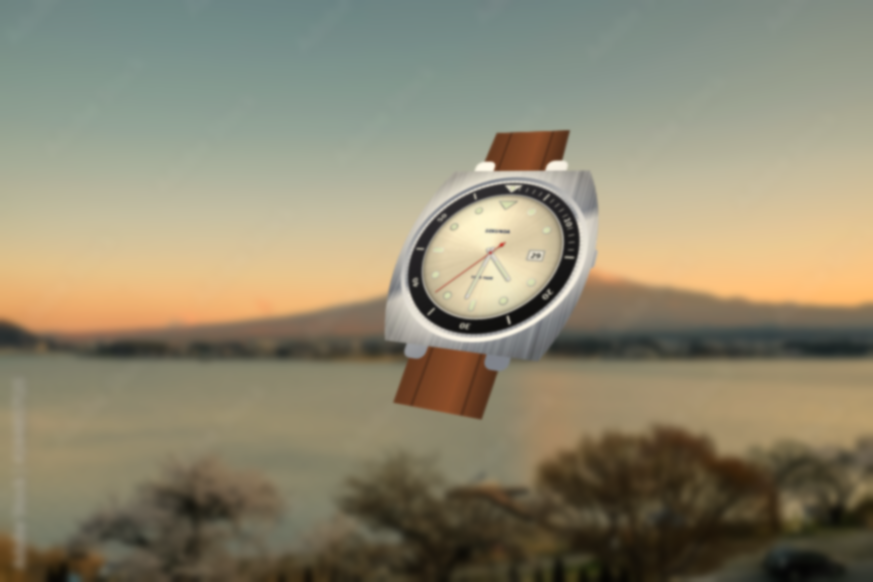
4:31:37
